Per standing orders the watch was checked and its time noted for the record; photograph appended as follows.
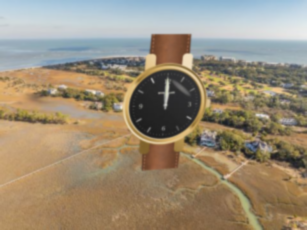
12:00
